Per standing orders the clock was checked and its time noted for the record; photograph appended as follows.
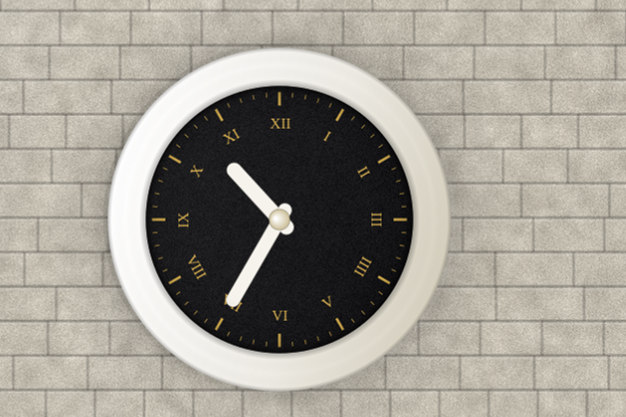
10:35
